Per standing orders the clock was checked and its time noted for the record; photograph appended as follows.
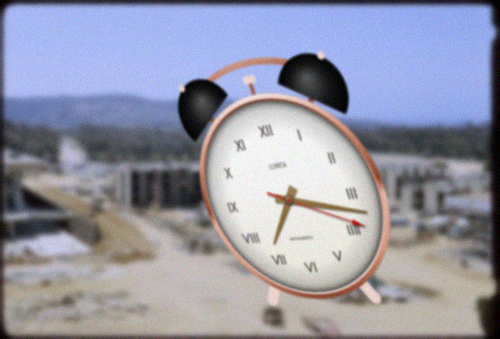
7:17:19
